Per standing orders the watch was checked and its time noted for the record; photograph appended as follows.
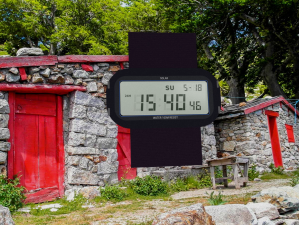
15:40:46
